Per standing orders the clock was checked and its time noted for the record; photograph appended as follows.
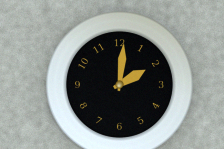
2:01
